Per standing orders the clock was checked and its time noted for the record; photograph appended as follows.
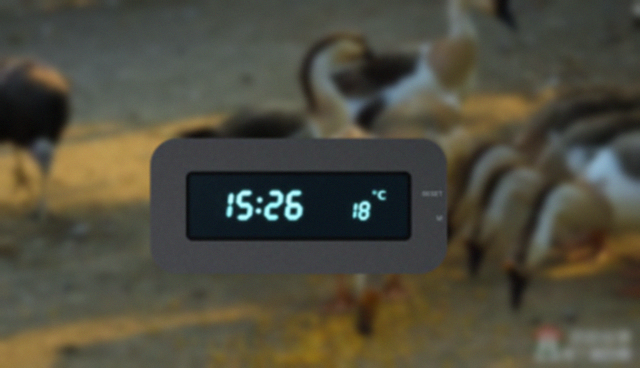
15:26
